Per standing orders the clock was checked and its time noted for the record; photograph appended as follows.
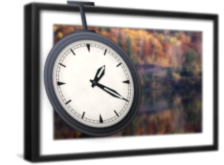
1:20
